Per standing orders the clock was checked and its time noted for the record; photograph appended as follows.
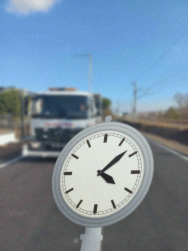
4:08
